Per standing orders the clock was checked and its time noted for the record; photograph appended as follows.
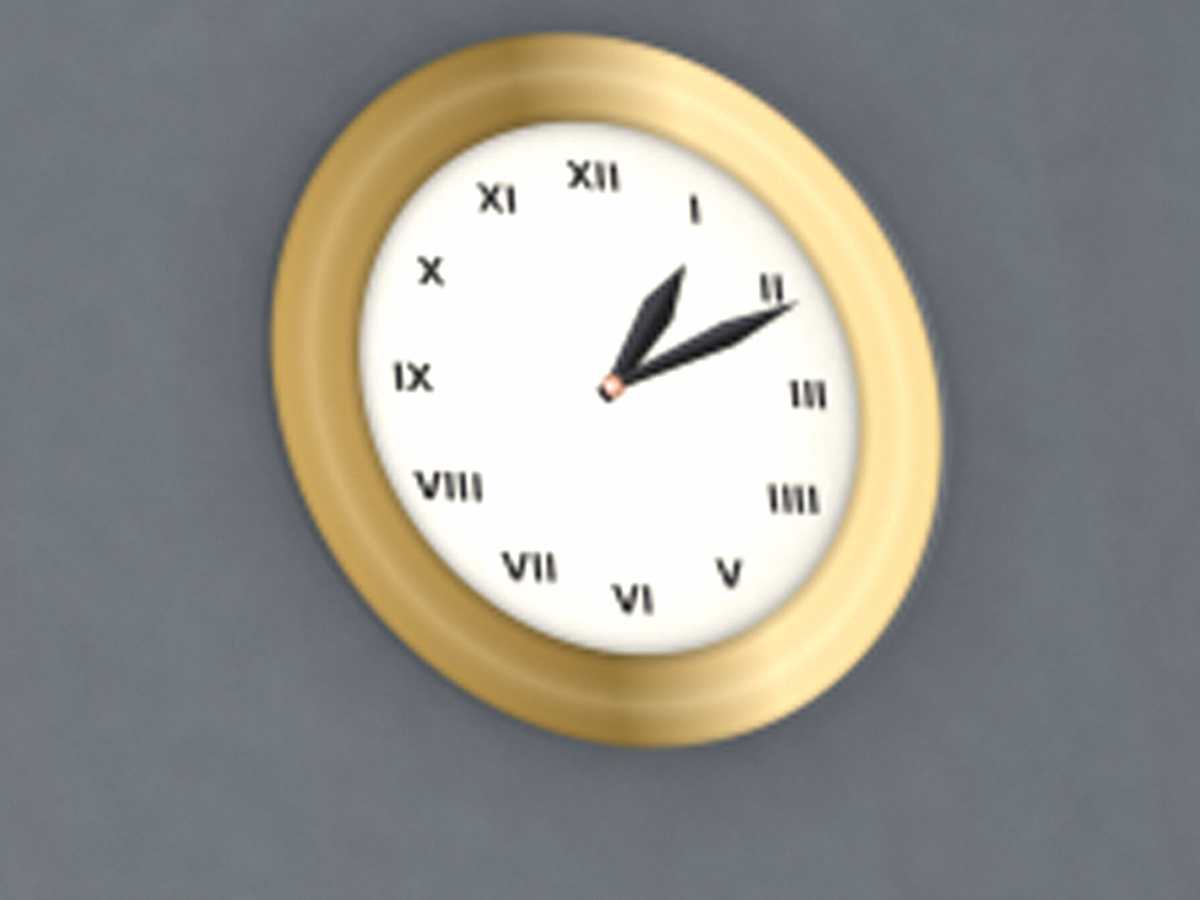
1:11
